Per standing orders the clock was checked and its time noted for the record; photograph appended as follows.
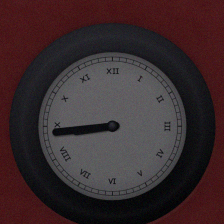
8:44
